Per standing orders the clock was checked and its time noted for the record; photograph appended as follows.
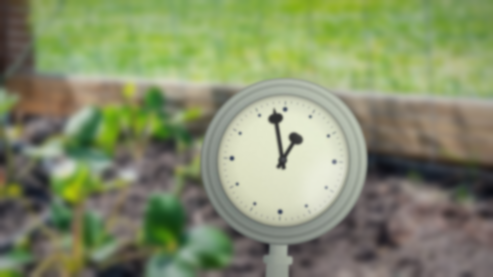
12:58
